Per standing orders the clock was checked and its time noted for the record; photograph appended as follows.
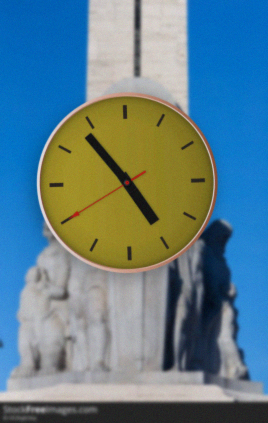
4:53:40
